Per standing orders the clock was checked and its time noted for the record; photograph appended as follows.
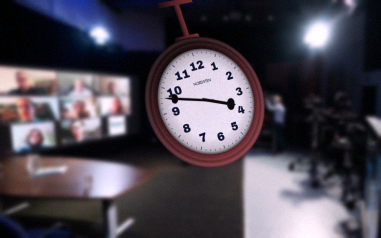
3:48
